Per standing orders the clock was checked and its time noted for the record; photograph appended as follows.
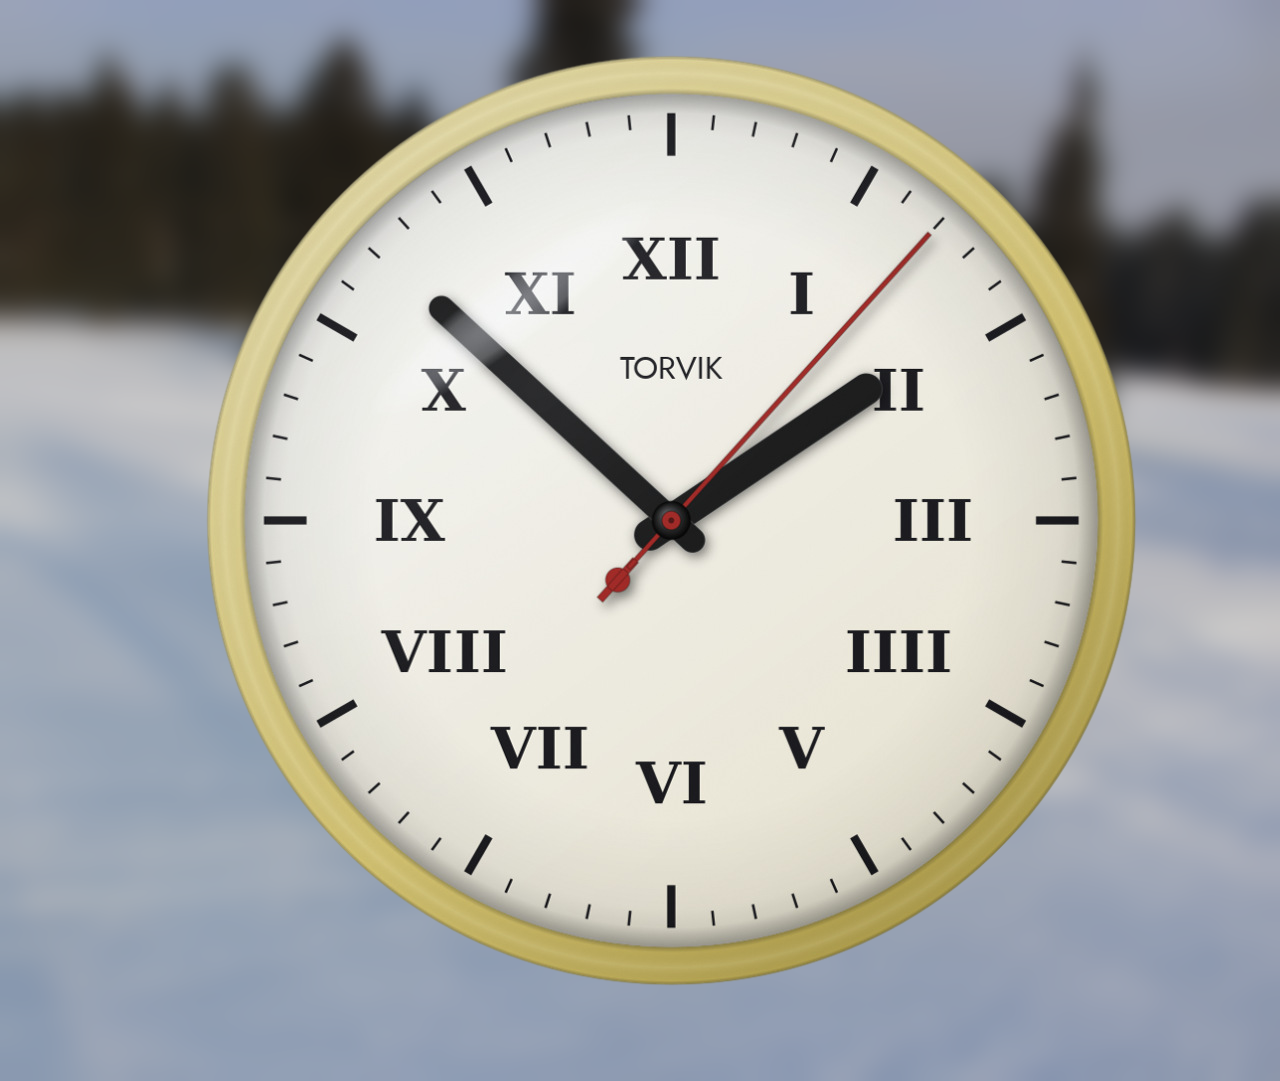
1:52:07
